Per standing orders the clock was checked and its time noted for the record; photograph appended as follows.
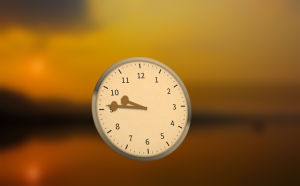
9:46
